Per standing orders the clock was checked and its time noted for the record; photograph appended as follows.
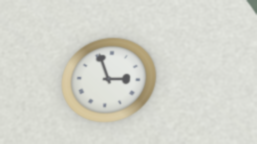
2:56
